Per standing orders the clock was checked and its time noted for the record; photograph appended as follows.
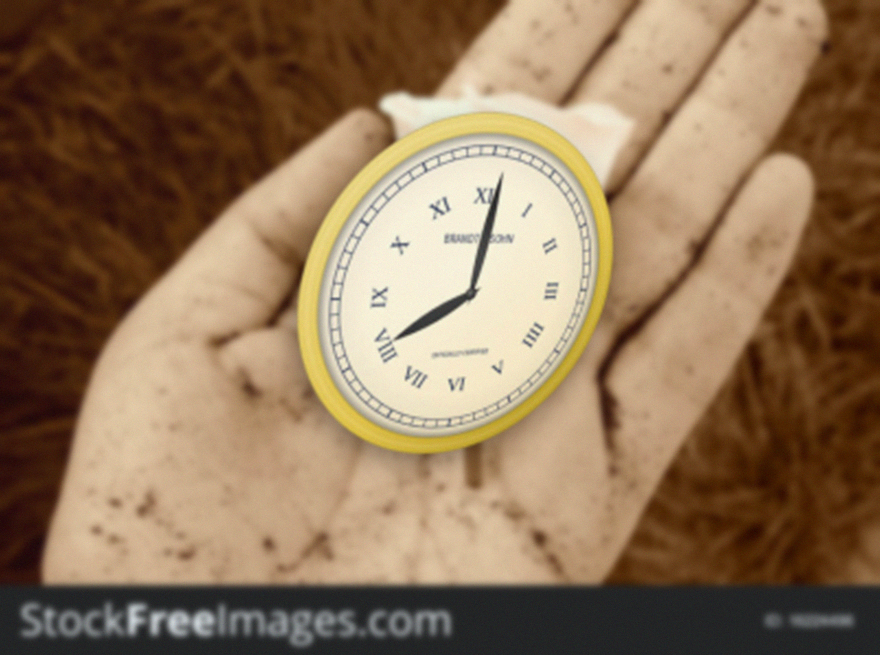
8:01
